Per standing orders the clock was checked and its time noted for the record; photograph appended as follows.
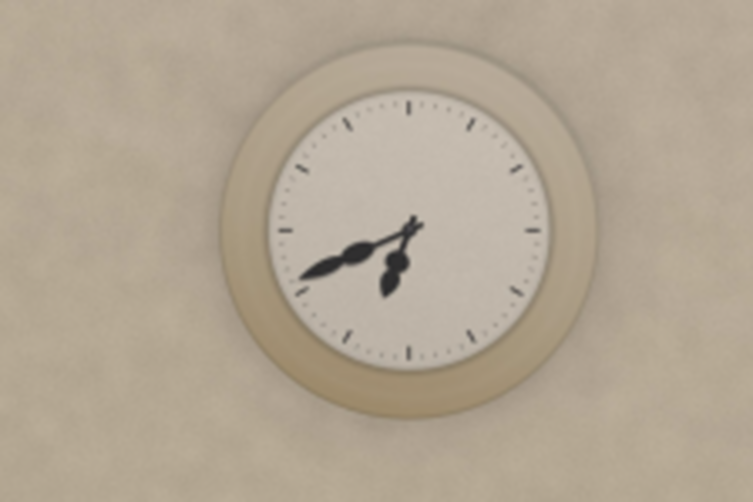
6:41
